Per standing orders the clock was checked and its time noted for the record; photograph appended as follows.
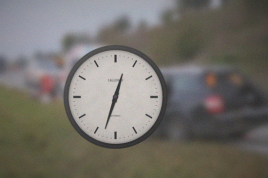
12:33
